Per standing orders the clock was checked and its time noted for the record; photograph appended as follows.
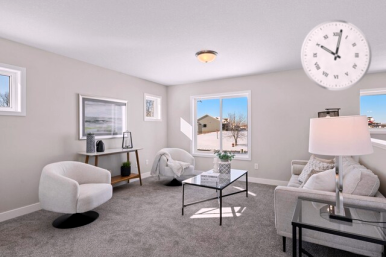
10:02
